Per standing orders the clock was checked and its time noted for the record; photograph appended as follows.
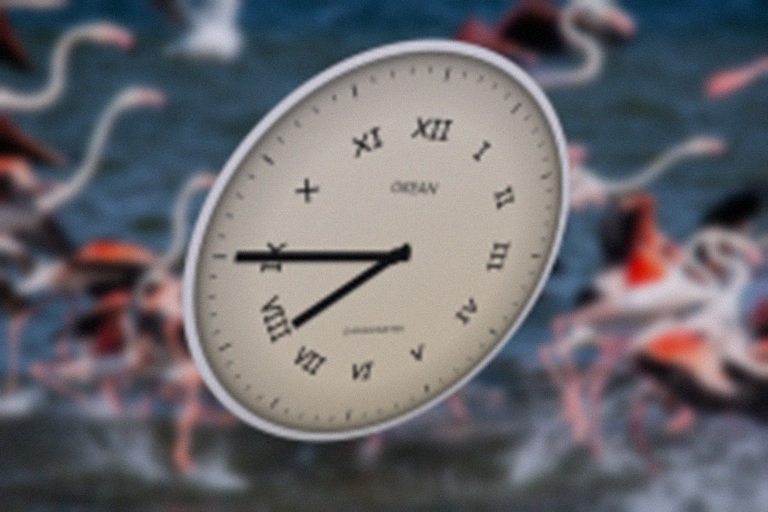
7:45
